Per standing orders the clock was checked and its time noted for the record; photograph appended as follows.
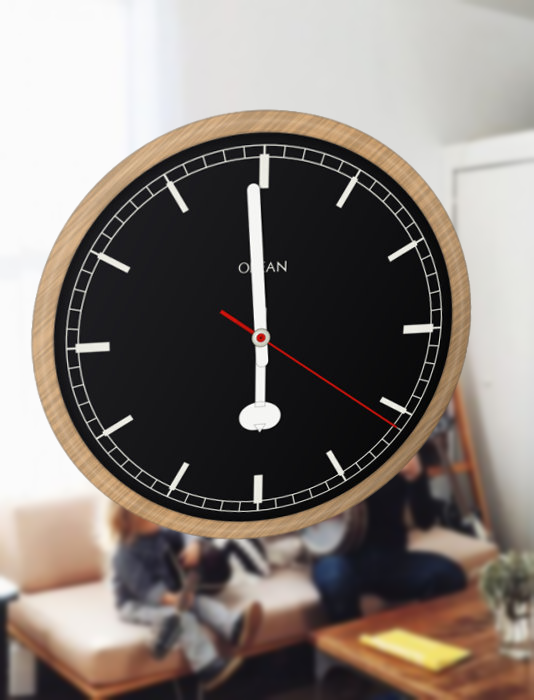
5:59:21
